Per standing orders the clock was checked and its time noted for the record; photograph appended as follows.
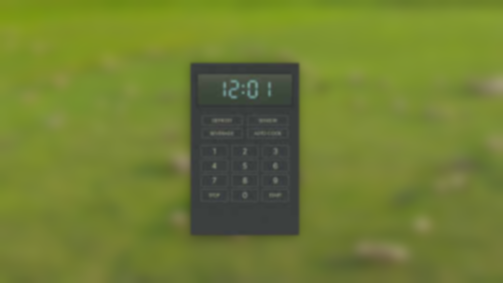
12:01
